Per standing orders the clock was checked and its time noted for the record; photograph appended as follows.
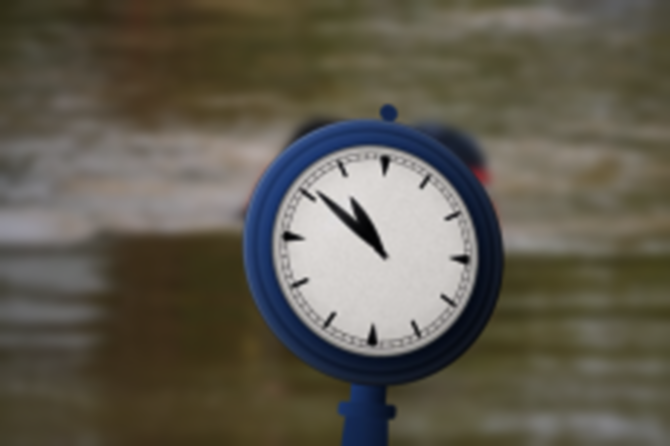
10:51
